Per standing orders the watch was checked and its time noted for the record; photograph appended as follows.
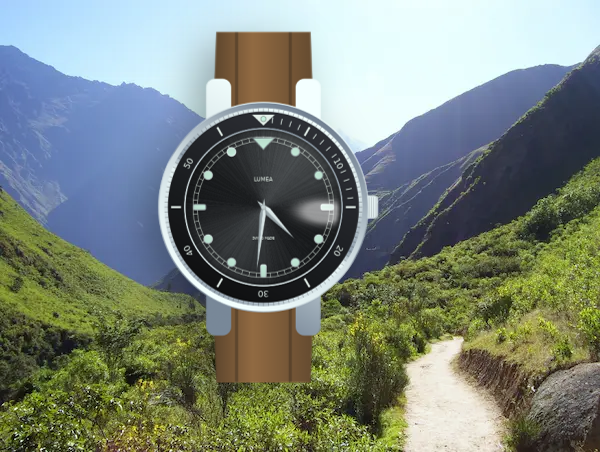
4:31
